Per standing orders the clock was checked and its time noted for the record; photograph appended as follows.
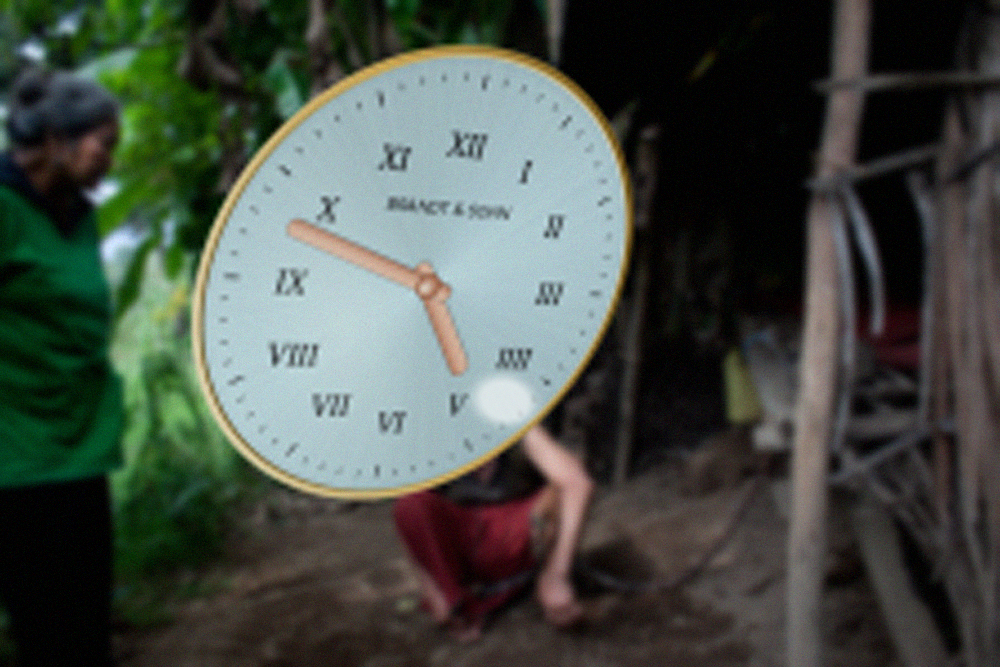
4:48
